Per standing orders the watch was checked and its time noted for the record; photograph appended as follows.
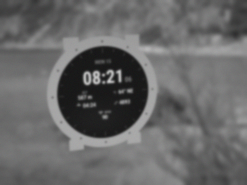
8:21
